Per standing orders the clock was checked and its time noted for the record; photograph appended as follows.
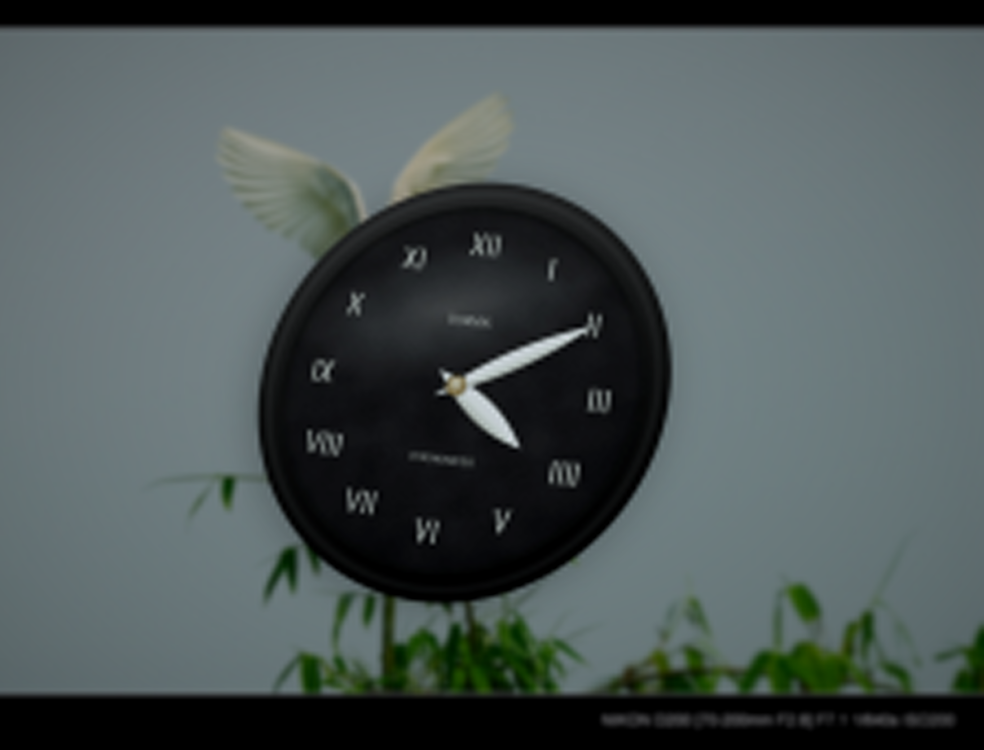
4:10
